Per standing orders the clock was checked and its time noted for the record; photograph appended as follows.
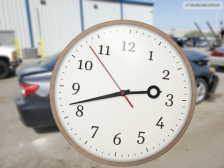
2:41:53
